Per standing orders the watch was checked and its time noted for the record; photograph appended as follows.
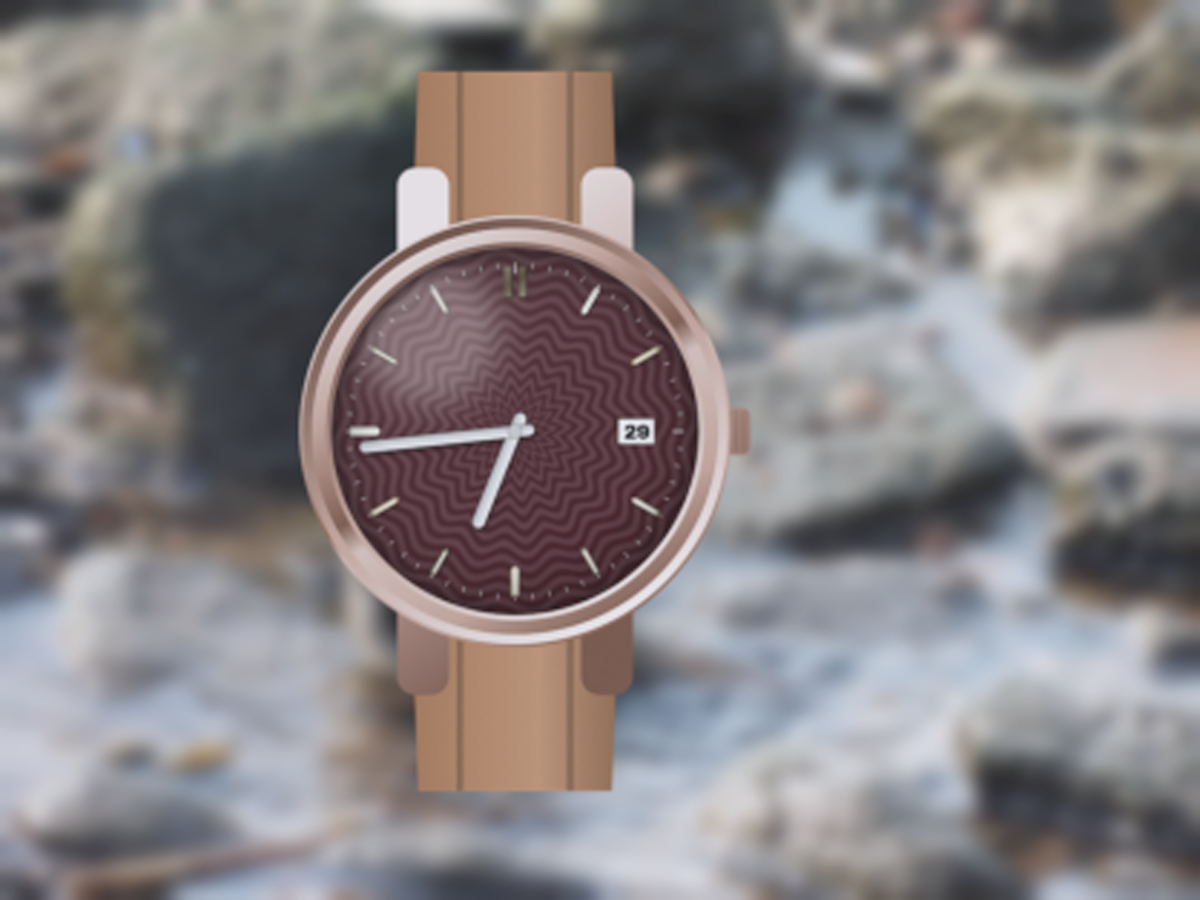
6:44
